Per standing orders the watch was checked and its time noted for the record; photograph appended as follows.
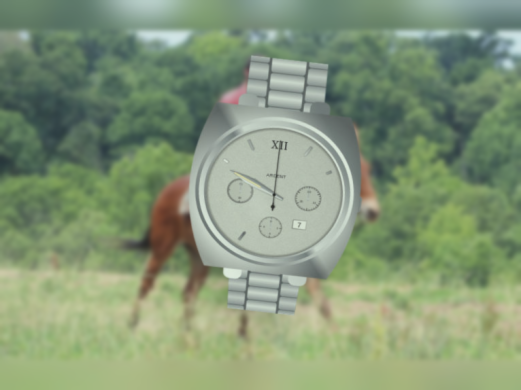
9:49
